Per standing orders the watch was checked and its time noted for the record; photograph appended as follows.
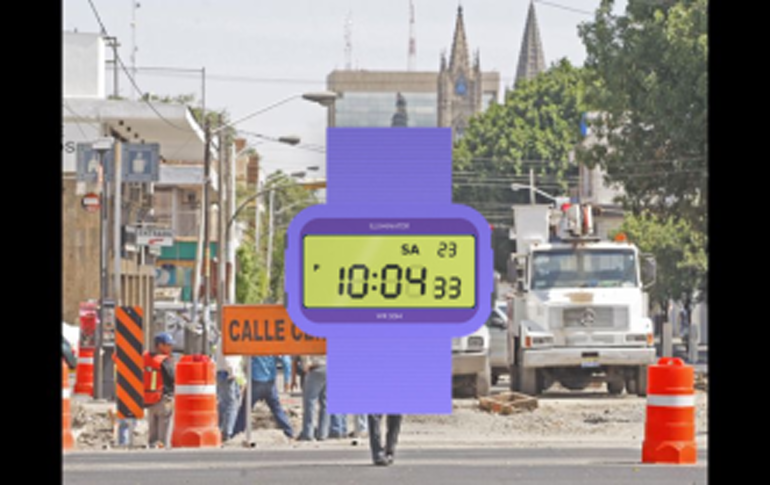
10:04:33
